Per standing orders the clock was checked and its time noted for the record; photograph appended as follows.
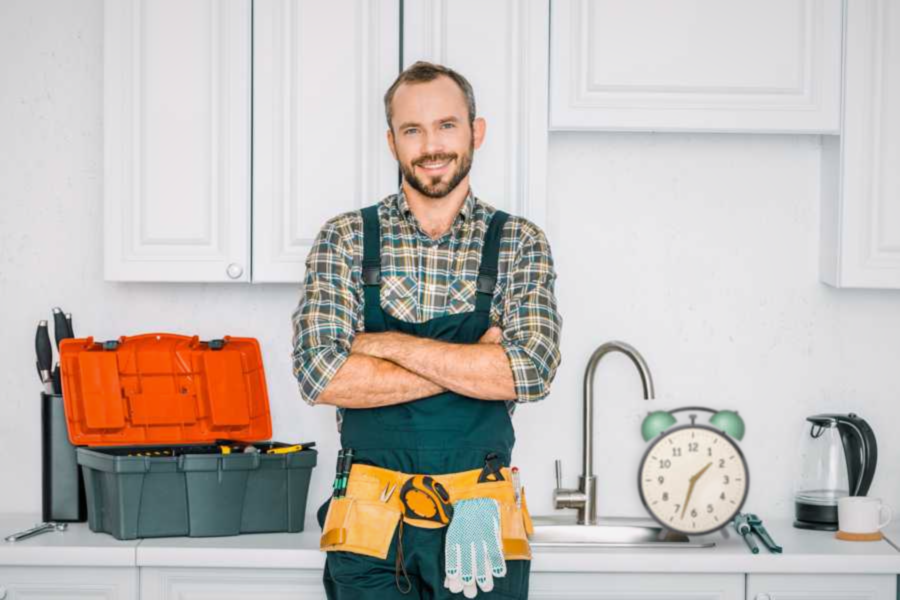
1:33
